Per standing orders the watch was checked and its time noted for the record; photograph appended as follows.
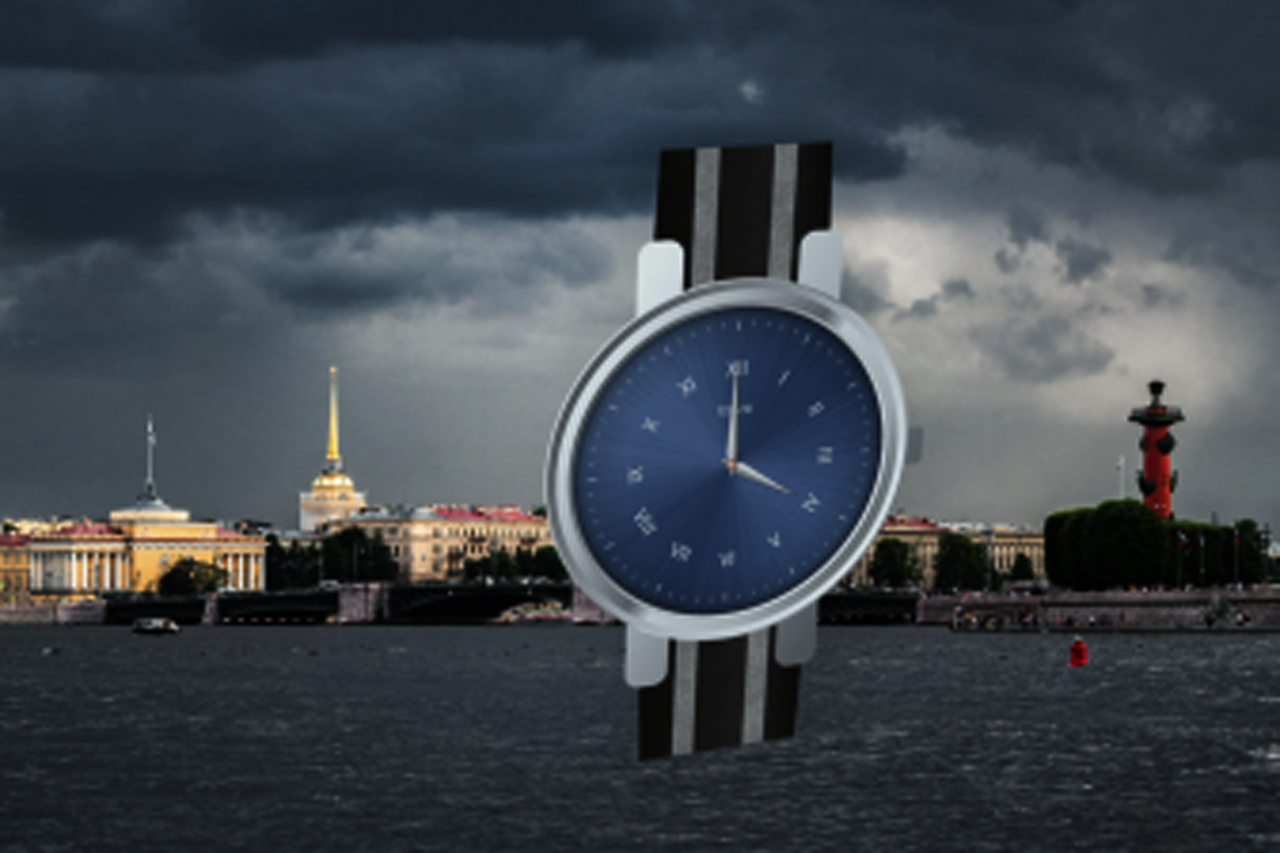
4:00
